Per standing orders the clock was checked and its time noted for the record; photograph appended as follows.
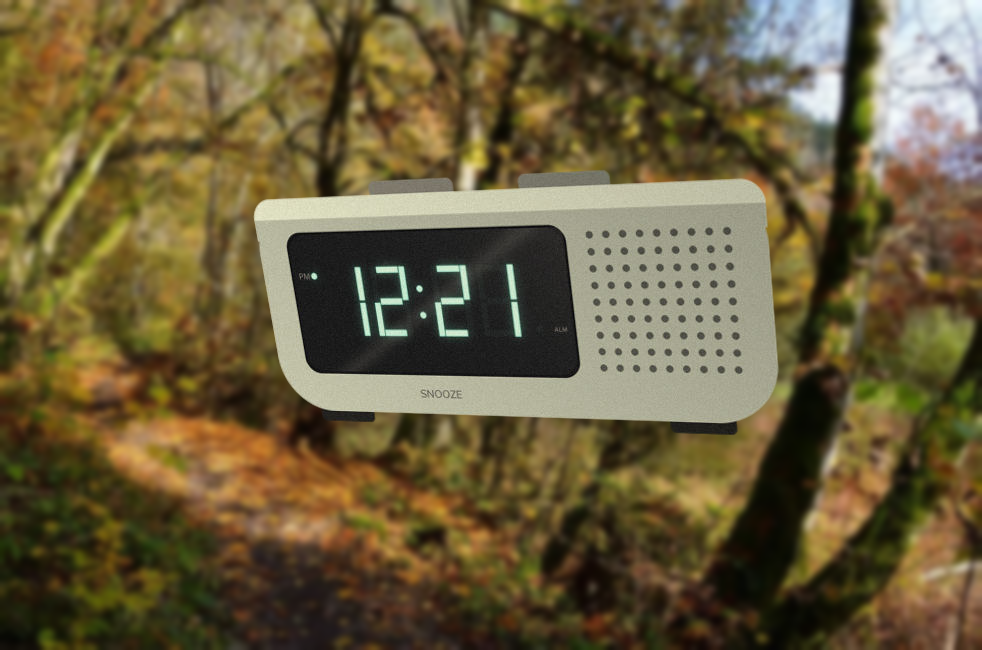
12:21
